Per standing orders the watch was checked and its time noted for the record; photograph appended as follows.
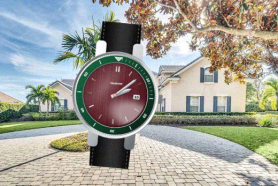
2:08
